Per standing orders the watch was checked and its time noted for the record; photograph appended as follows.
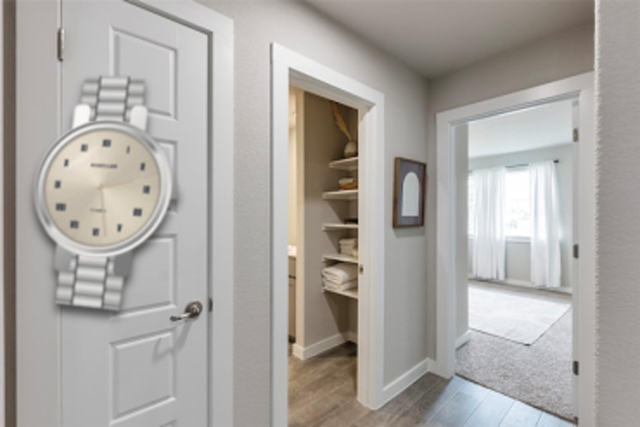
2:28
